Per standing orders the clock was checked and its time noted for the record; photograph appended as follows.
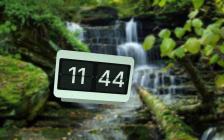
11:44
